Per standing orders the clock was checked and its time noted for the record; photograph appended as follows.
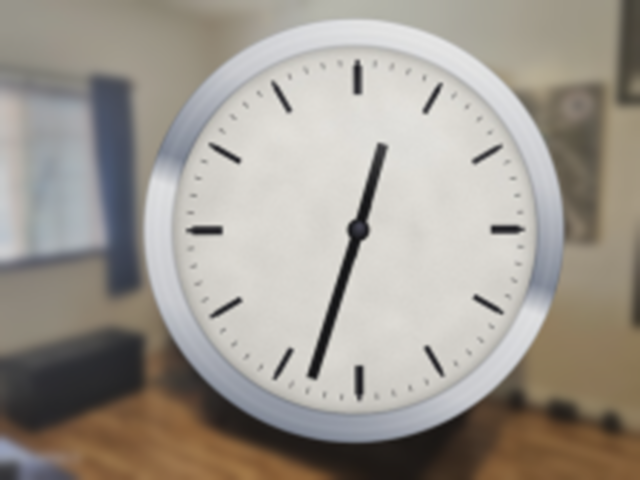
12:33
